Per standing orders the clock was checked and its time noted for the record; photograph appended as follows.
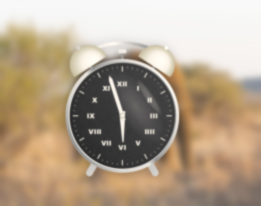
5:57
